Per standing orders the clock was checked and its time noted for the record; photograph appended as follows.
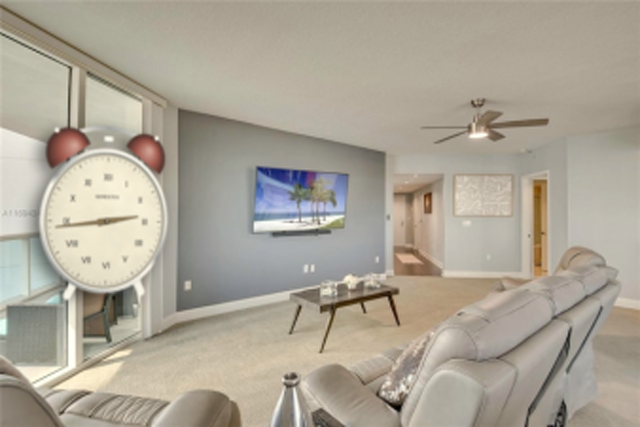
2:44
